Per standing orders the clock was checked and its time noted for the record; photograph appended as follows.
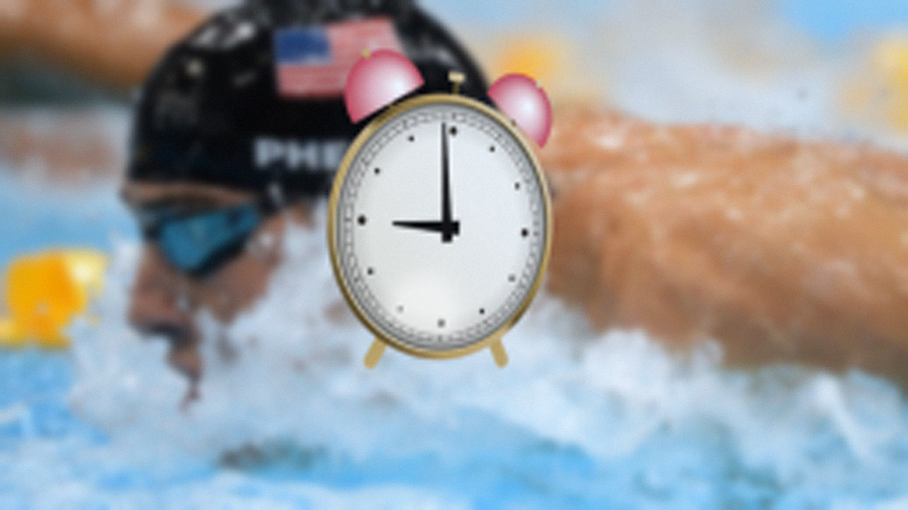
8:59
